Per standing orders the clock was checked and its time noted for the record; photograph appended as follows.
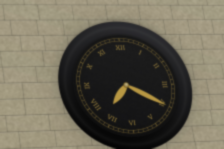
7:20
